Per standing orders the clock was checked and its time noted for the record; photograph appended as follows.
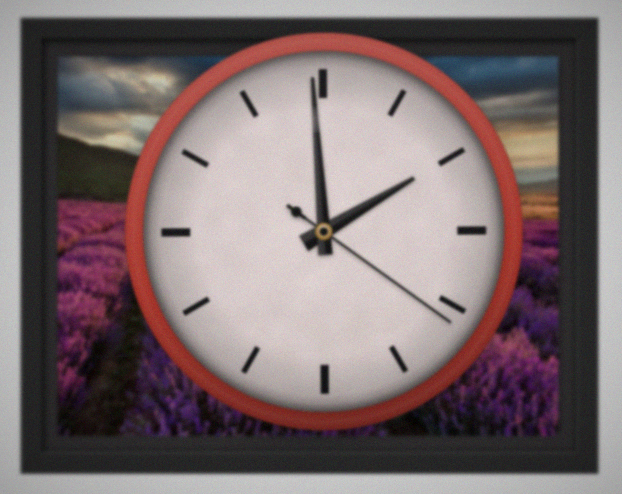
1:59:21
